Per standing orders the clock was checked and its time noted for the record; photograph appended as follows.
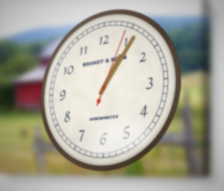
1:06:04
